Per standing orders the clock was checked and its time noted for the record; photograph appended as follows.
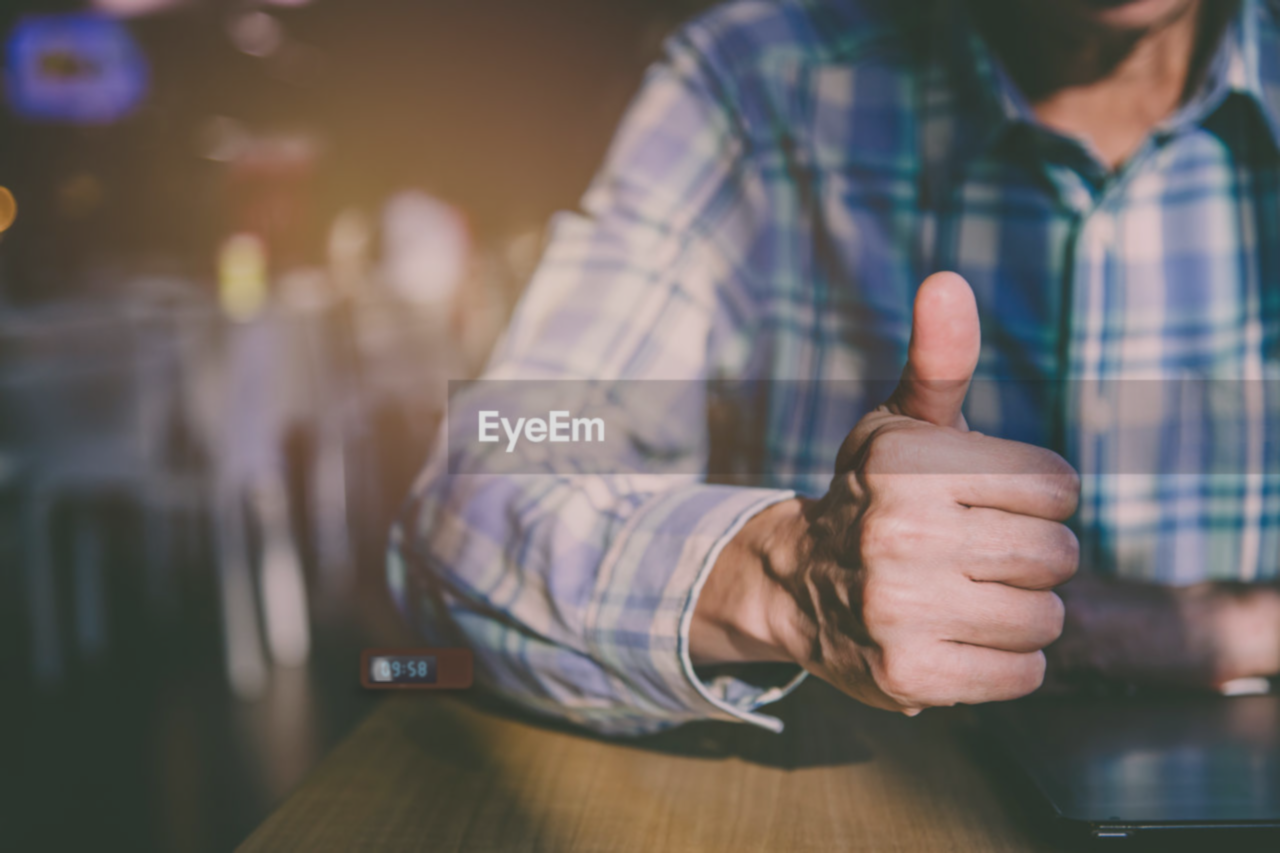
9:58
